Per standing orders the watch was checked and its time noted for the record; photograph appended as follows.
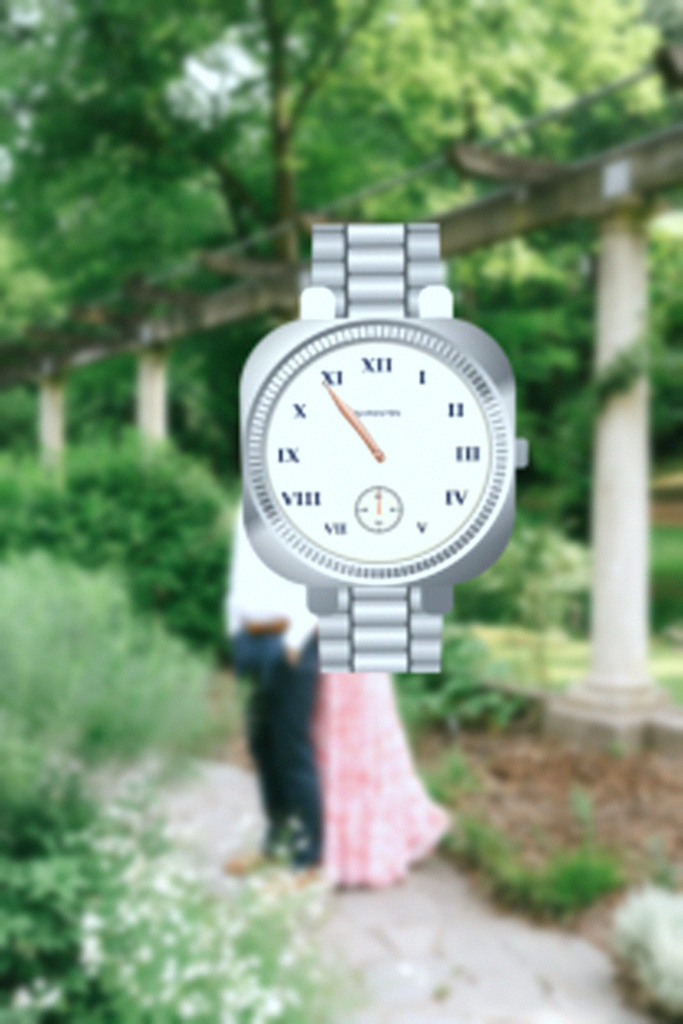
10:54
